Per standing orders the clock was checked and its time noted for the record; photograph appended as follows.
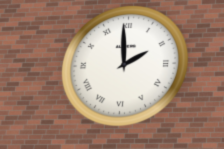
1:59
